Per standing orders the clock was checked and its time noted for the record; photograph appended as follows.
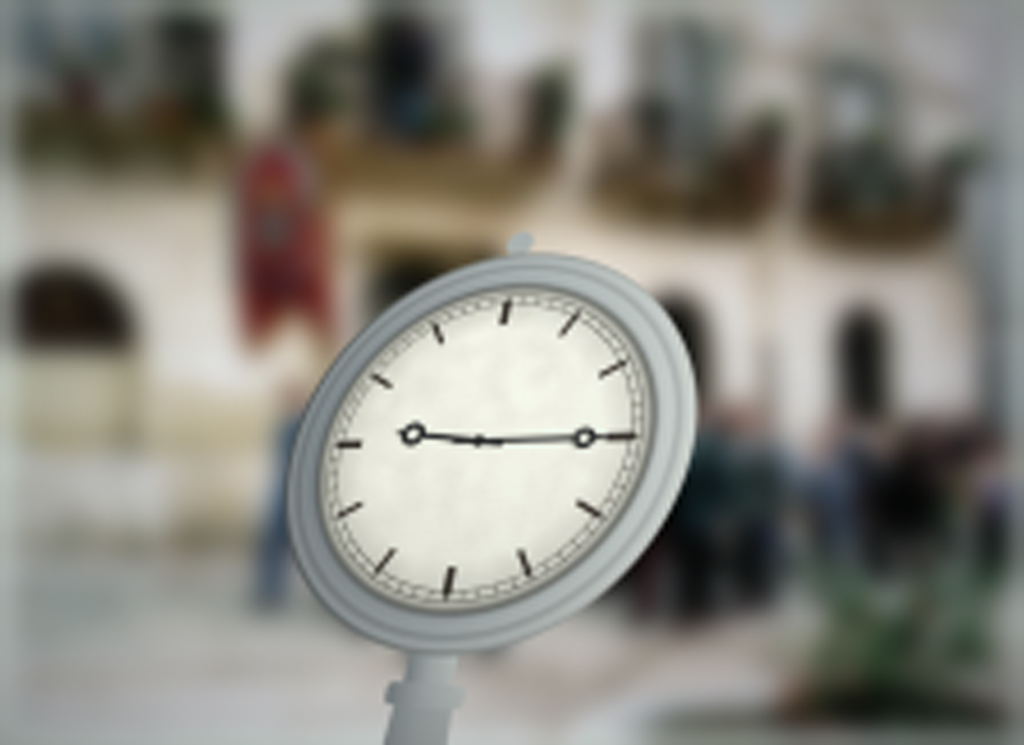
9:15
